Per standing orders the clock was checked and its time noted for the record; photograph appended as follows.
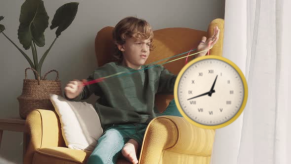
12:42
